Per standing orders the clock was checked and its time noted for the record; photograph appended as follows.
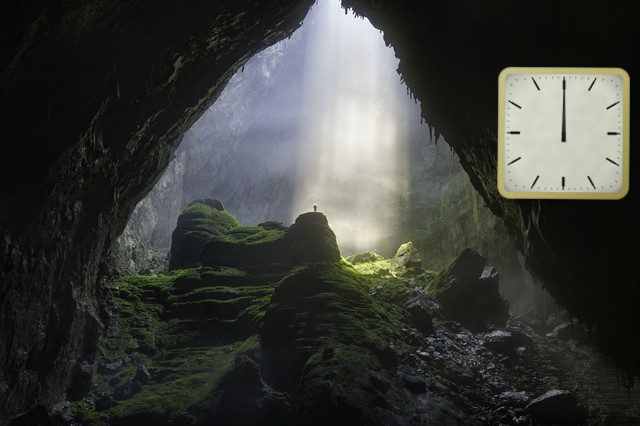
12:00
